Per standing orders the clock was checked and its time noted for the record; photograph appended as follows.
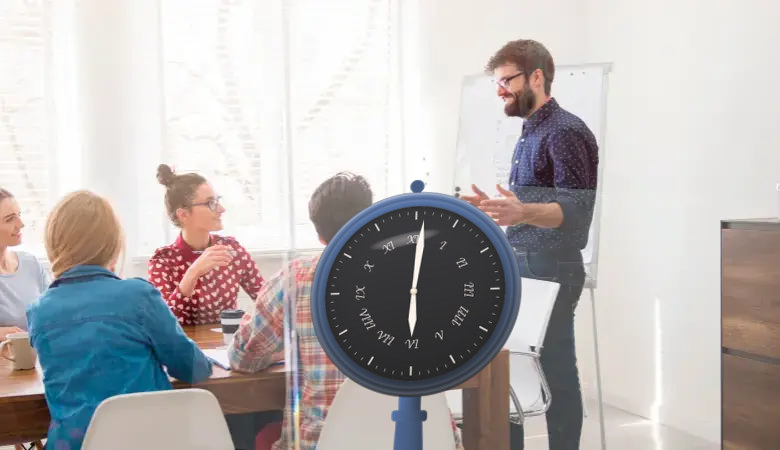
6:01
